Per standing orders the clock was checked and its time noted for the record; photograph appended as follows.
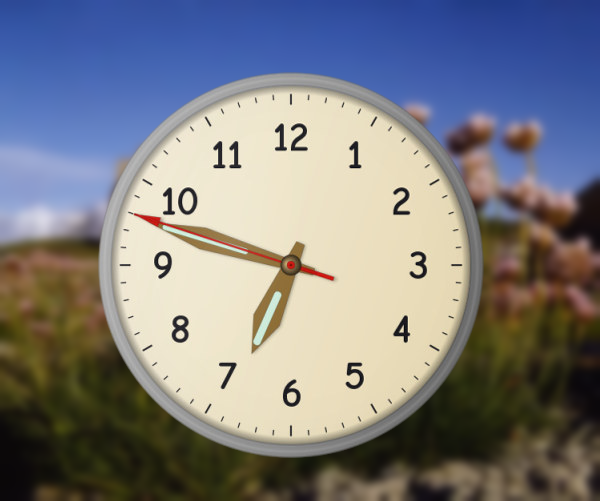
6:47:48
